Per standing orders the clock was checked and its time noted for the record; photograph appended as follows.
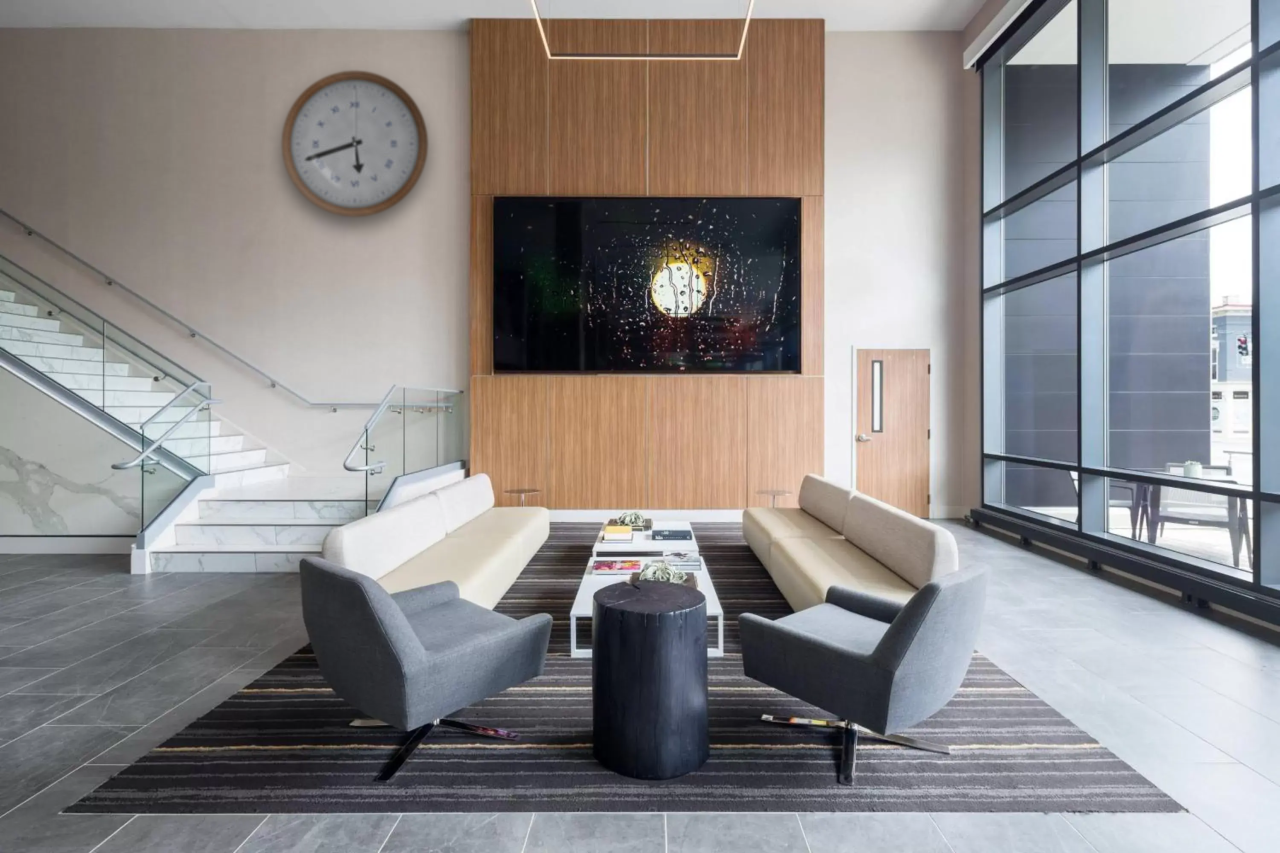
5:42:00
